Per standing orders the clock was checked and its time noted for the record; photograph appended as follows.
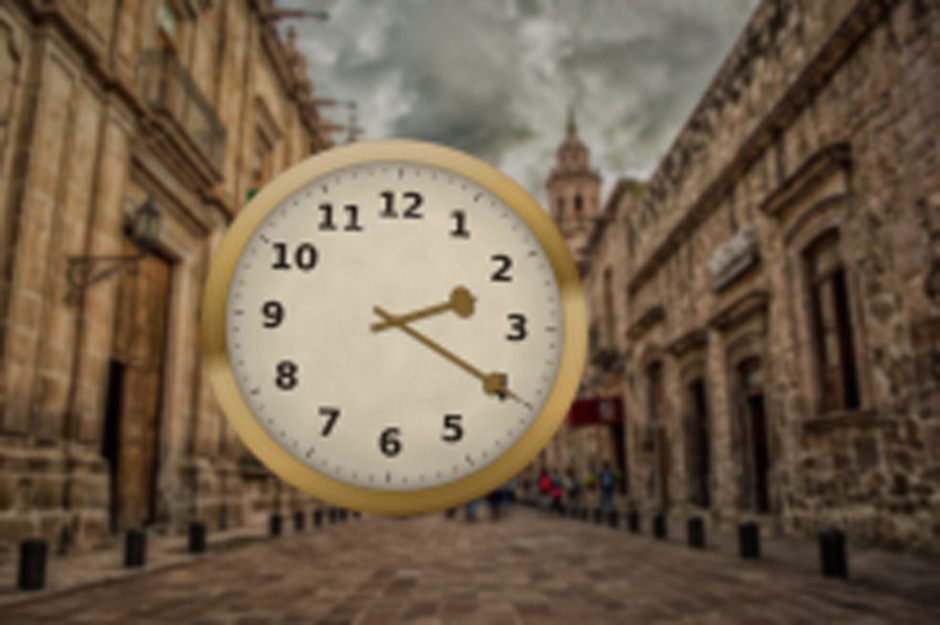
2:20
